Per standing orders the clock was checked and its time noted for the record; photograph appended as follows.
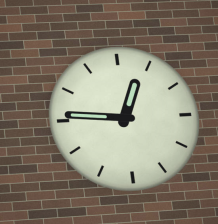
12:46
